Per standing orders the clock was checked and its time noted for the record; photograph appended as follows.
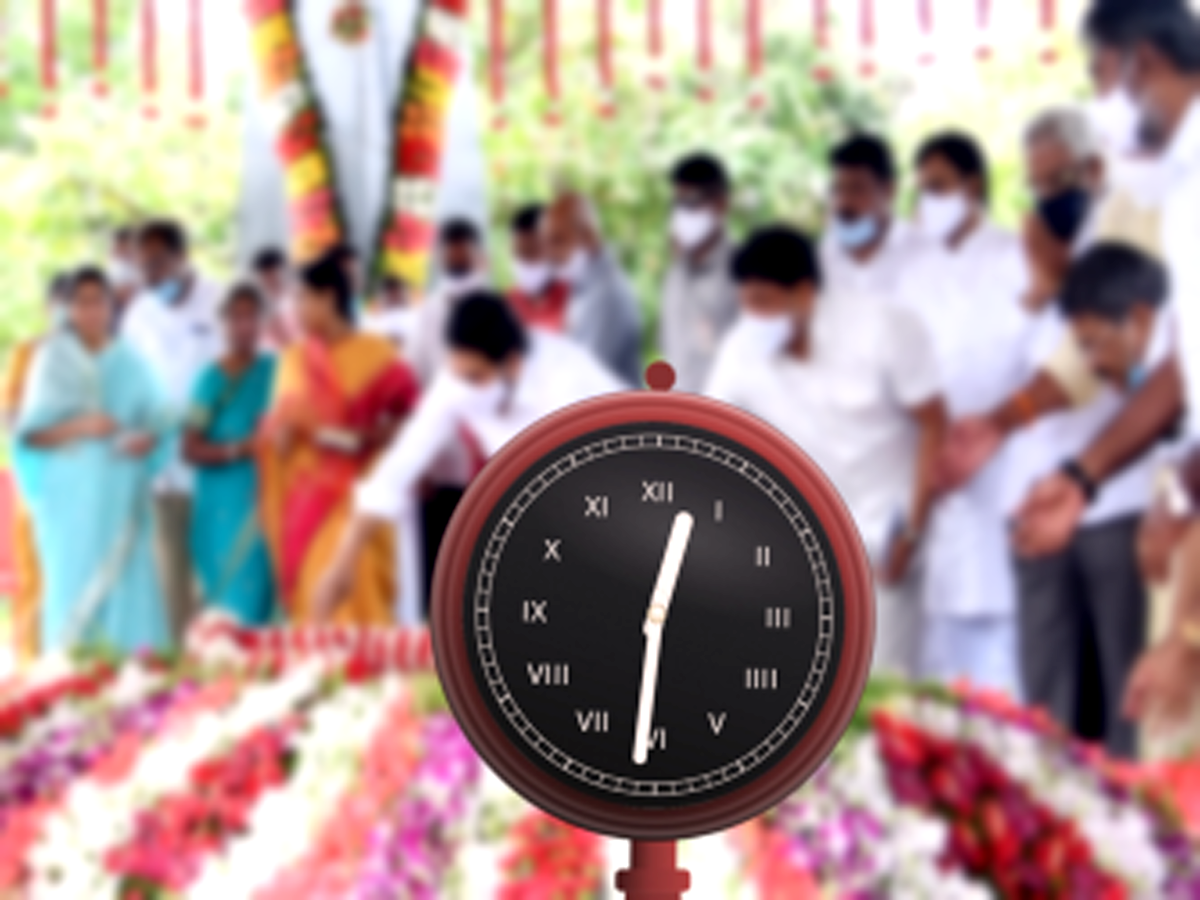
12:31
